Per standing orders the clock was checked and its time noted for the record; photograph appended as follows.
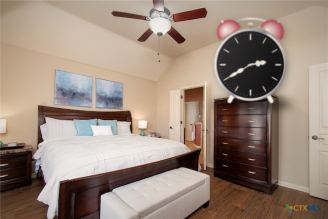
2:40
